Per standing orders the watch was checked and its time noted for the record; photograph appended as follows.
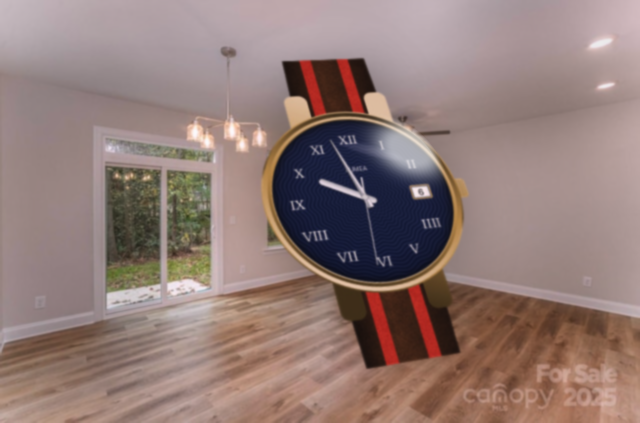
9:57:31
